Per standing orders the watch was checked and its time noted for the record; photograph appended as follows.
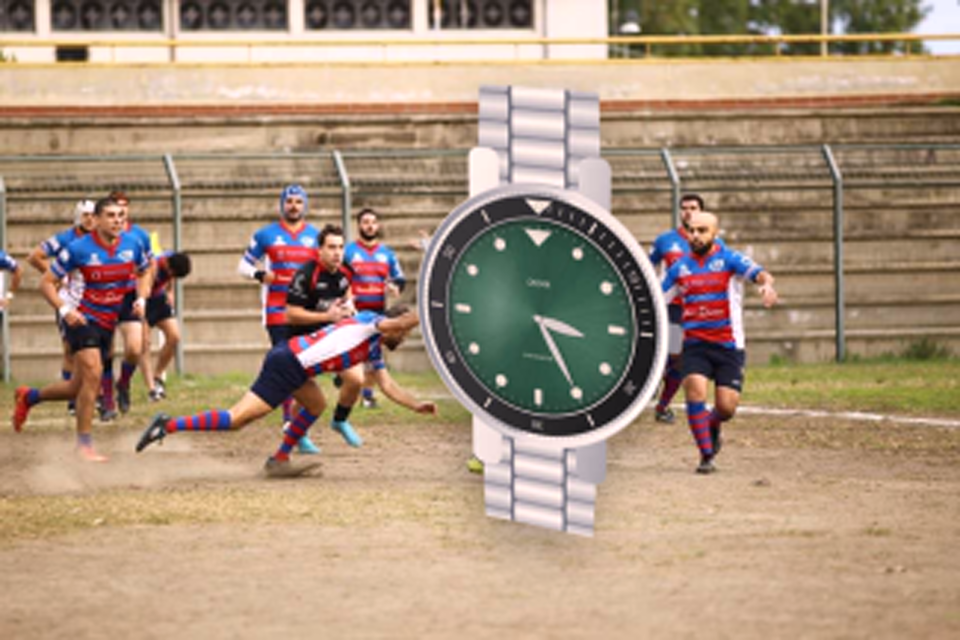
3:25
